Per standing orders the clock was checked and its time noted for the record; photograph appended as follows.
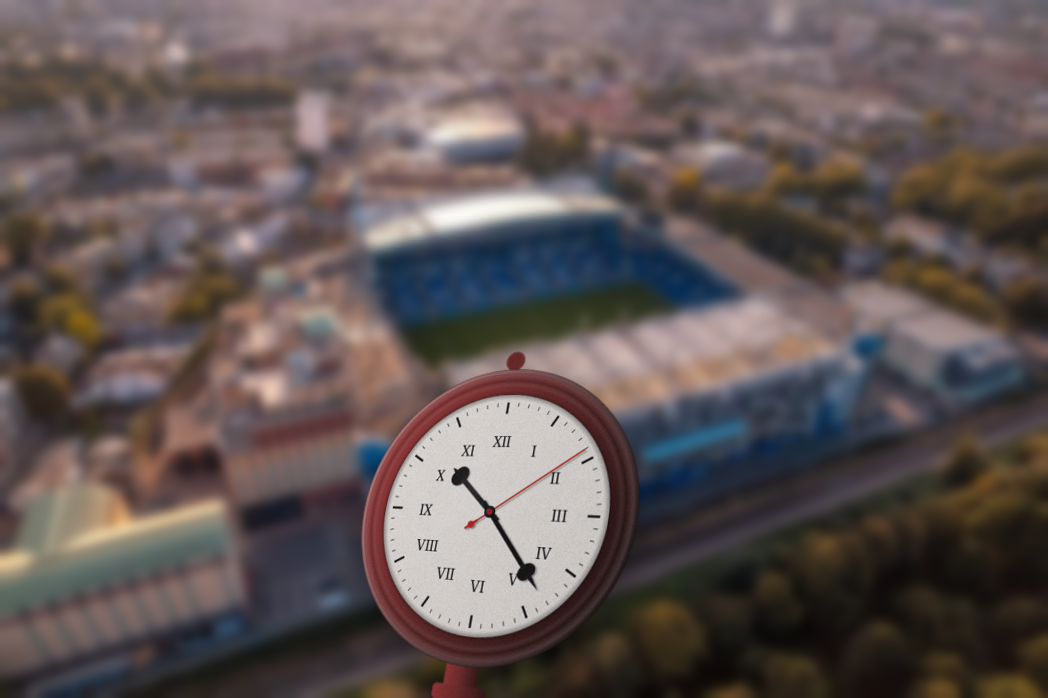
10:23:09
